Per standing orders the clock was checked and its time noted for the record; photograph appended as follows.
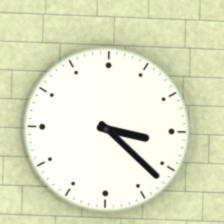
3:22
